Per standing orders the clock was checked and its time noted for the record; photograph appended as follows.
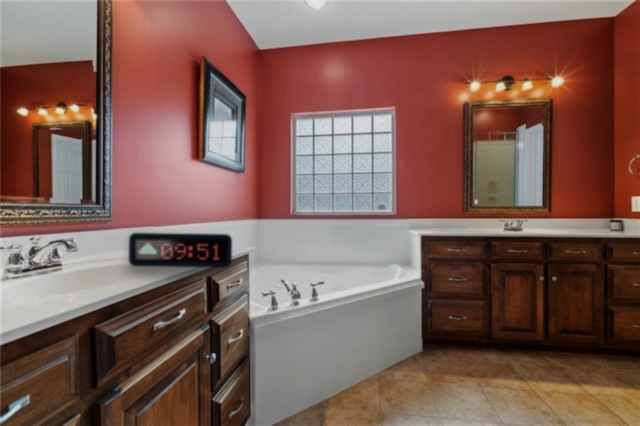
9:51
